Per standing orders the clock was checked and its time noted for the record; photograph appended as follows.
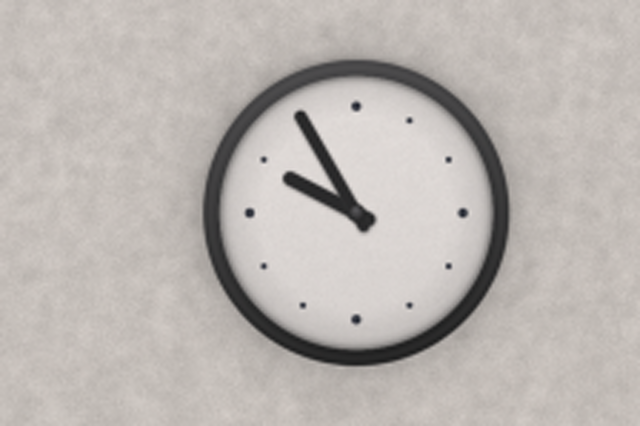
9:55
